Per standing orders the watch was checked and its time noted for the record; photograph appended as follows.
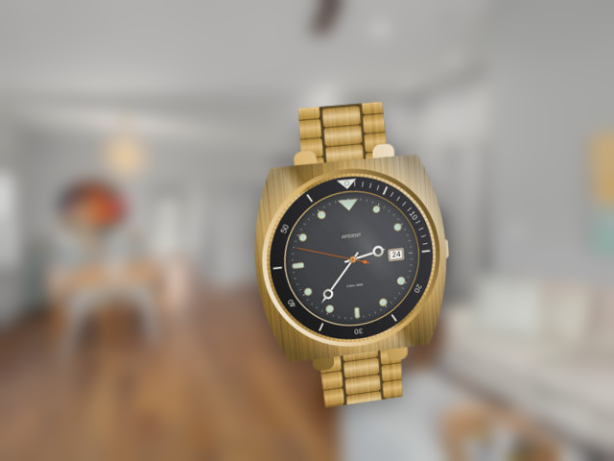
2:36:48
